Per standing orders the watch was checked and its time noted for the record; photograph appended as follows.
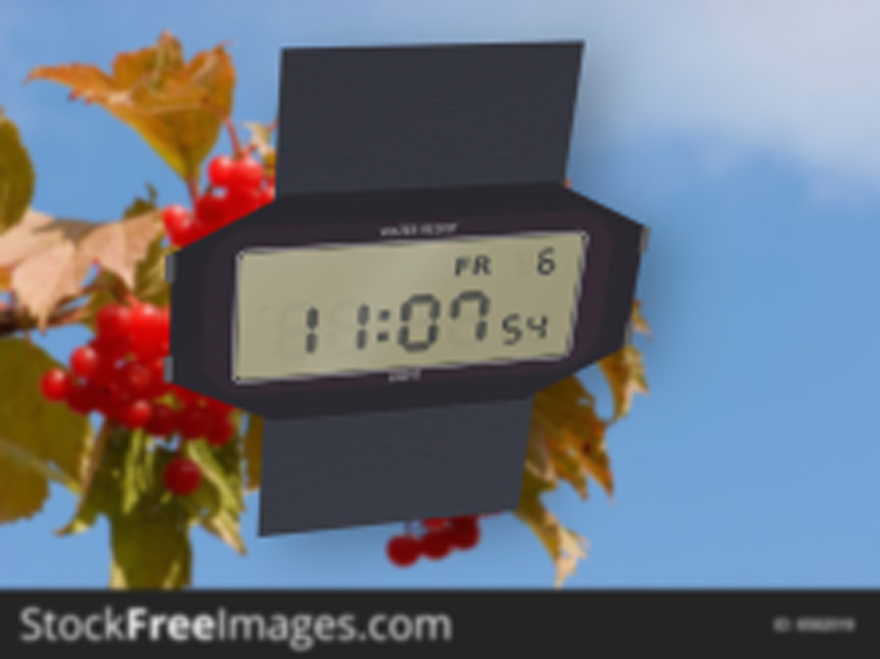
11:07:54
